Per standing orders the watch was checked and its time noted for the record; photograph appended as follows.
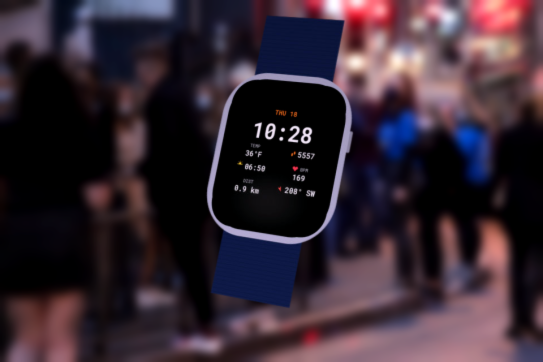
10:28
